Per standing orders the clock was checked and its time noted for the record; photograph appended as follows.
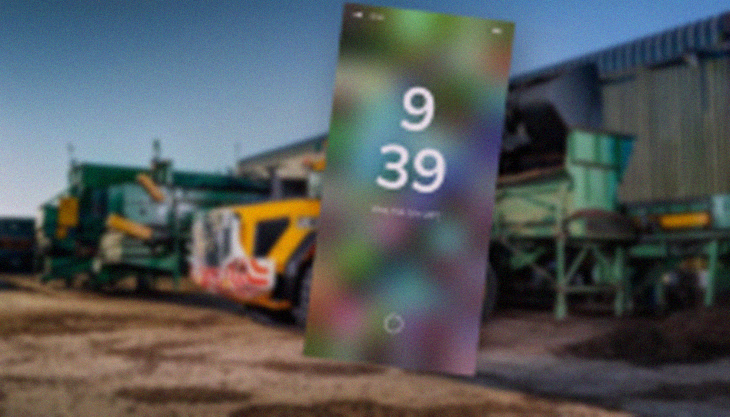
9:39
